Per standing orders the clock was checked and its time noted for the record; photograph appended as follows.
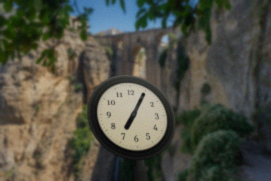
7:05
